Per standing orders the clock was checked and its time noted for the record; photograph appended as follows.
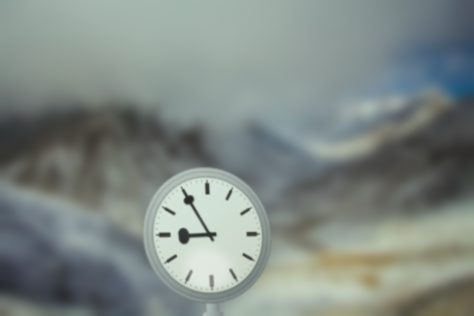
8:55
